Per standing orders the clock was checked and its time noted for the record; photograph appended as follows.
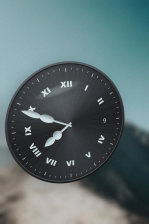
7:49
